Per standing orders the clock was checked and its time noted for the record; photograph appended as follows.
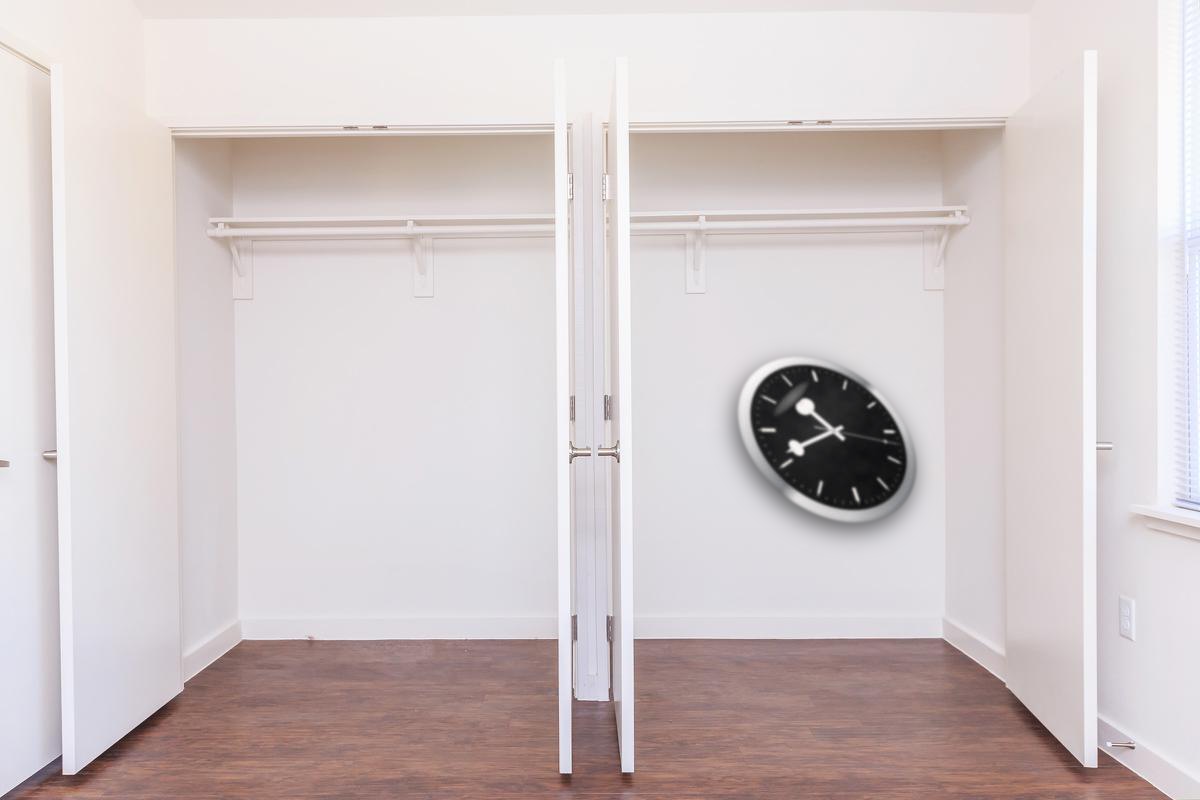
10:41:17
